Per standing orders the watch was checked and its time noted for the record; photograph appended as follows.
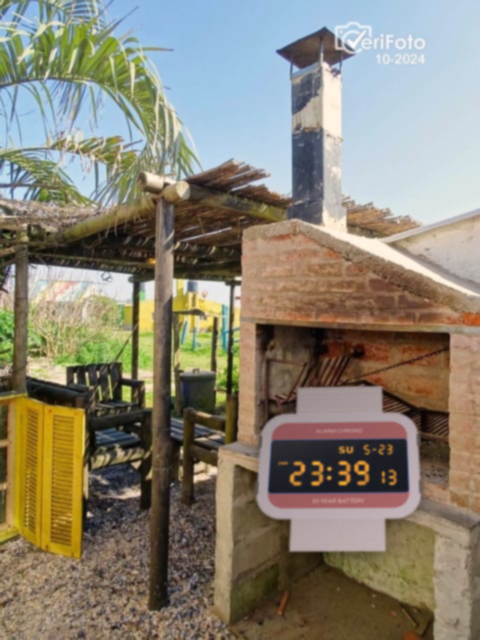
23:39:13
